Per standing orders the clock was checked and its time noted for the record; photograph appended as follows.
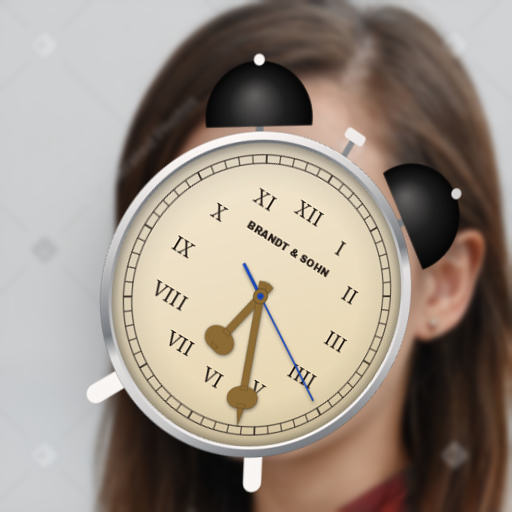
6:26:20
